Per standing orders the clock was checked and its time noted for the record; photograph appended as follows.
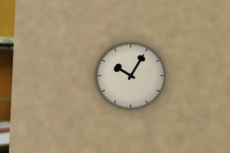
10:05
